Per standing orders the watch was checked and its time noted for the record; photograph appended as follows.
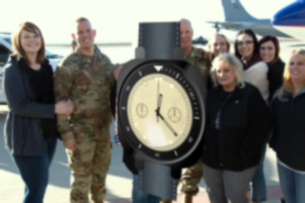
12:22
